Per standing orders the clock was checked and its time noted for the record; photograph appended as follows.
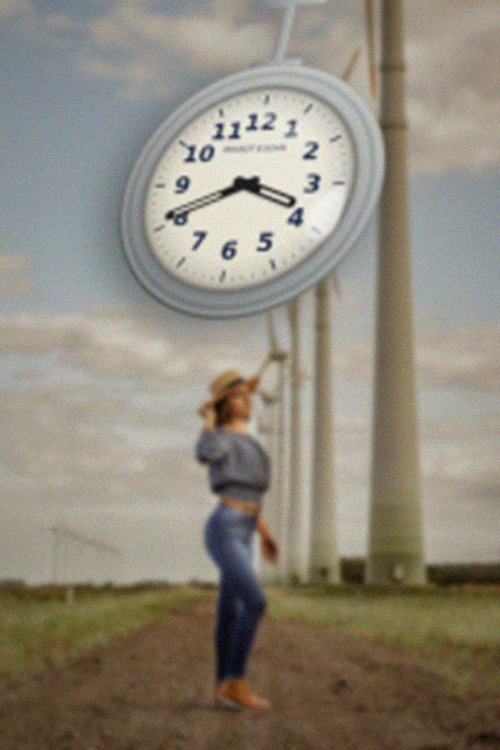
3:41
